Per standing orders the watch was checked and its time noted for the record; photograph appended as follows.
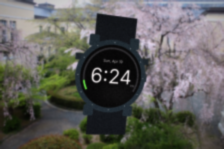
6:24
